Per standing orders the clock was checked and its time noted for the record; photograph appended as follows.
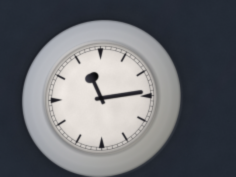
11:14
